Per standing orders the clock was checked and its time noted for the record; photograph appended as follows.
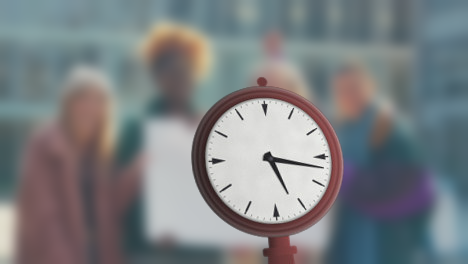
5:17
